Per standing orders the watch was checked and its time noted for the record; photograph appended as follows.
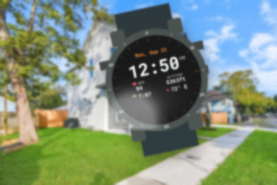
12:50
